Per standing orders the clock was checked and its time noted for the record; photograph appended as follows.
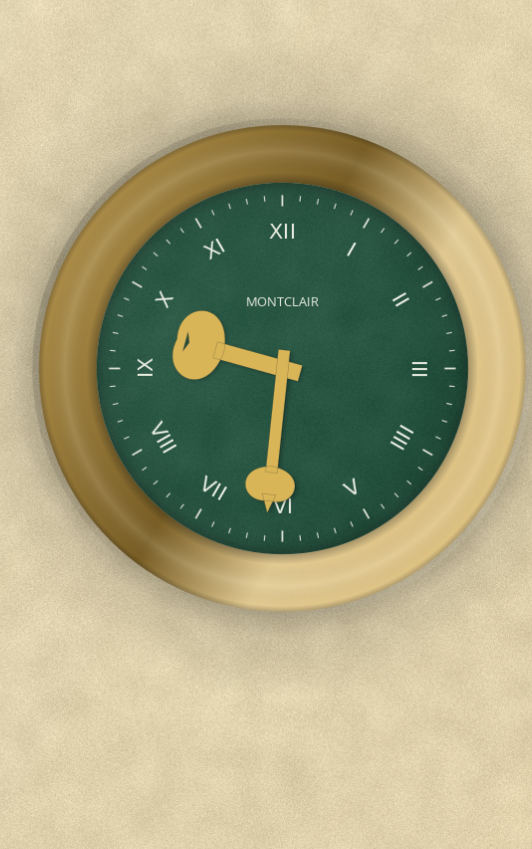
9:31
